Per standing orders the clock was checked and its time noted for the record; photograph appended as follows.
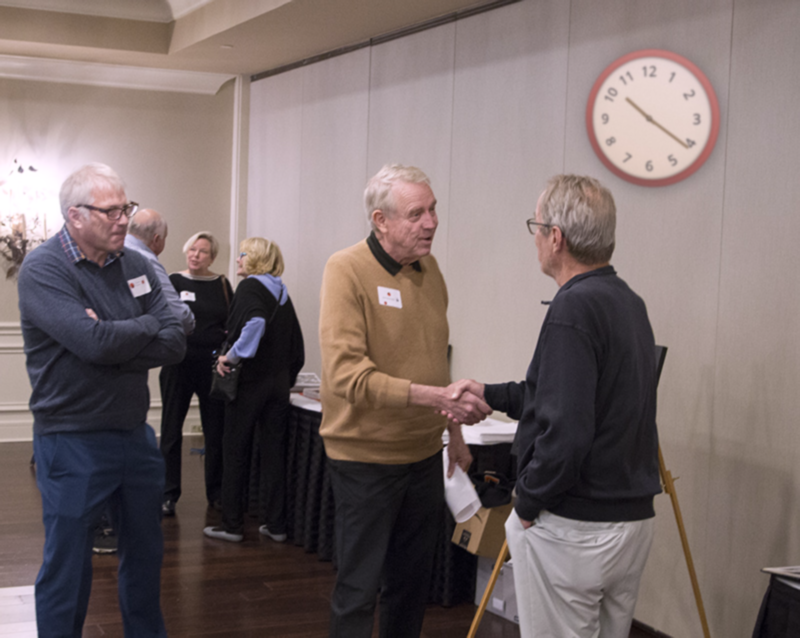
10:21
